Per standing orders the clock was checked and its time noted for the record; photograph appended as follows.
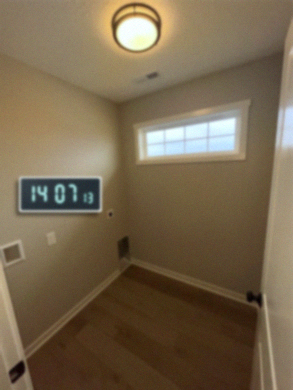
14:07
